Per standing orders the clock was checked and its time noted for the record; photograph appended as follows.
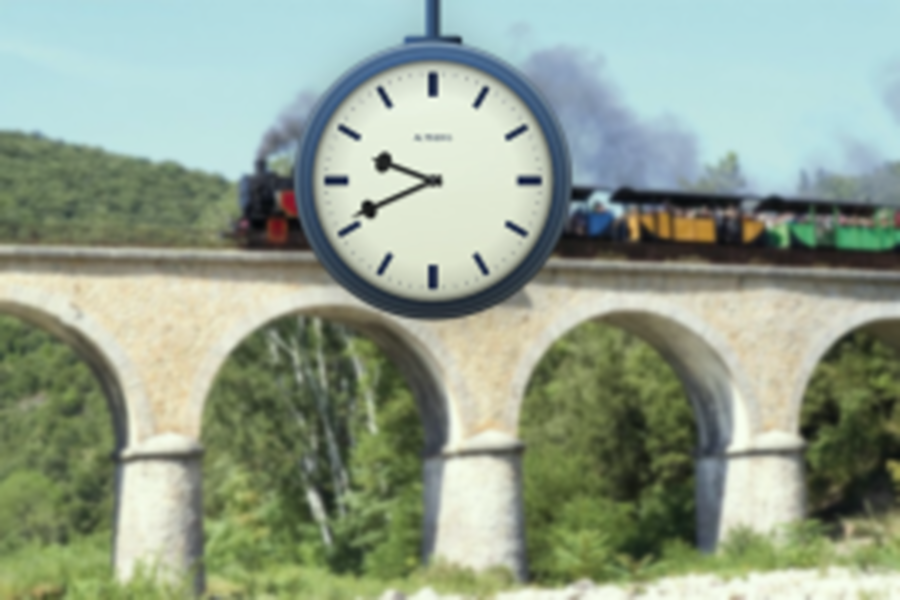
9:41
